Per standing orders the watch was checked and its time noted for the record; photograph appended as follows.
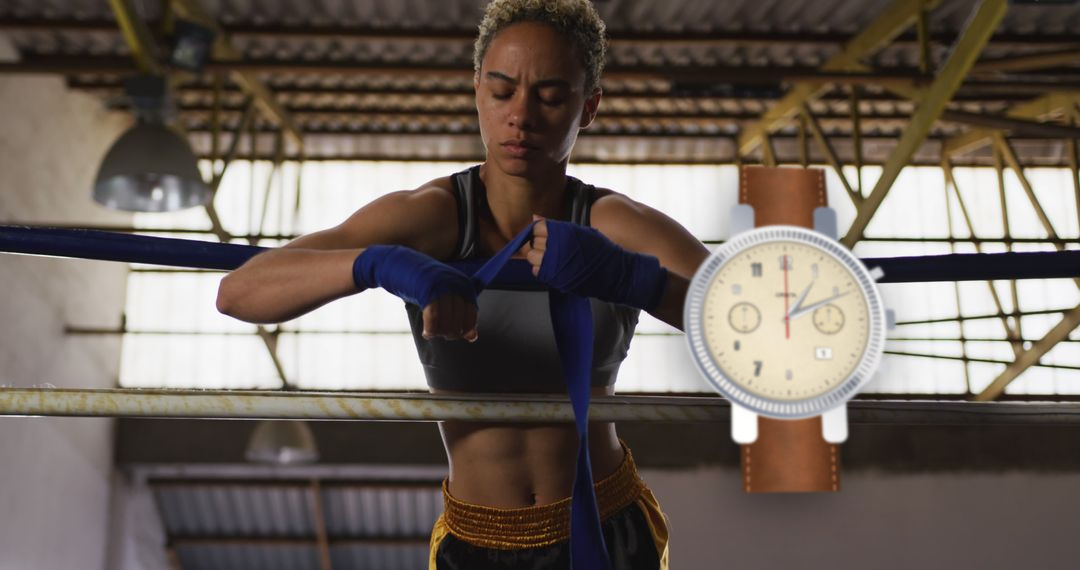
1:11
